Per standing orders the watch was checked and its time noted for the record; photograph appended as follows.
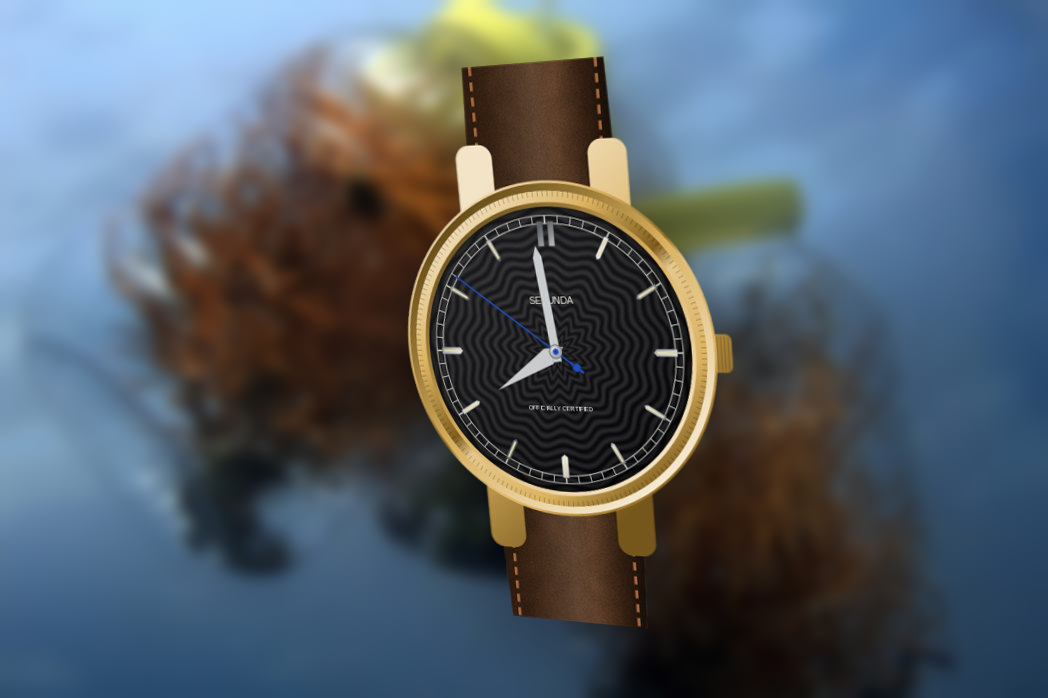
7:58:51
